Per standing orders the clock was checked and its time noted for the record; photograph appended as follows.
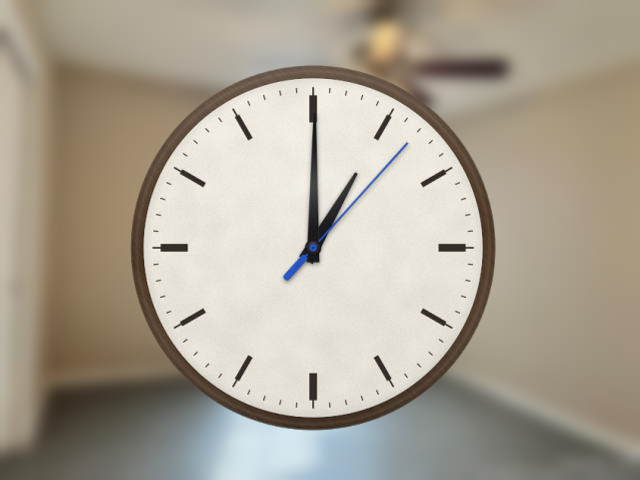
1:00:07
